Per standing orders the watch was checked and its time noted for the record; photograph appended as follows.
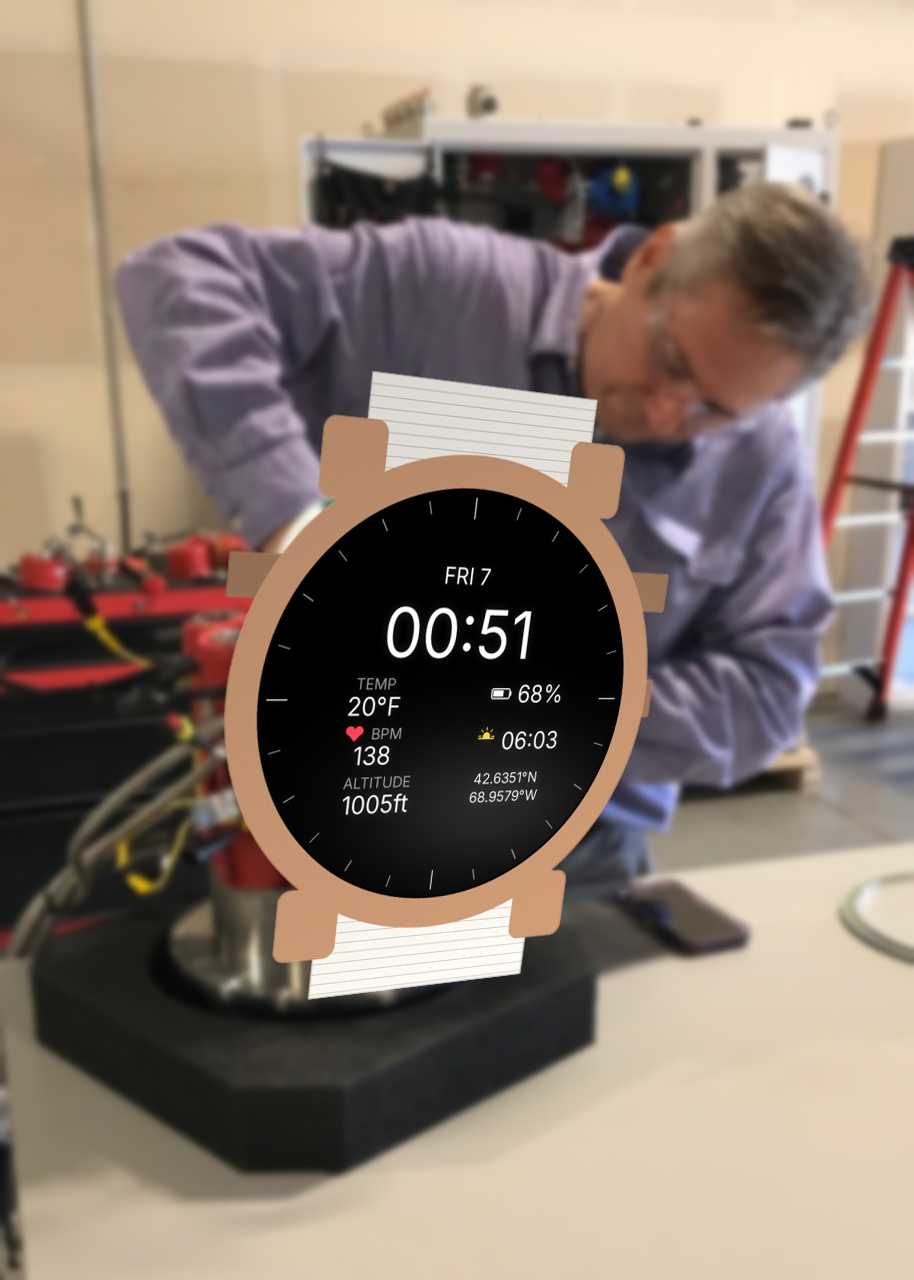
0:51
